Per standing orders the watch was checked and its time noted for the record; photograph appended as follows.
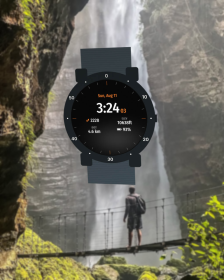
3:24
